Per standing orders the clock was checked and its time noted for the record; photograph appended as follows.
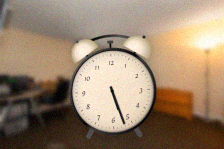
5:27
